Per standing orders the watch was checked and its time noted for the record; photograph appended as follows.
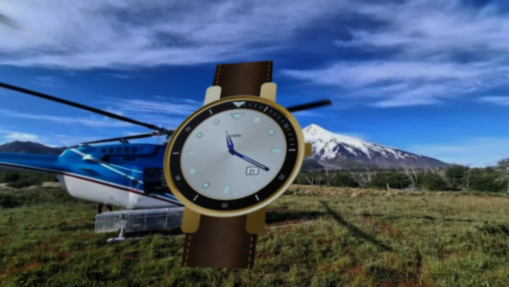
11:20
